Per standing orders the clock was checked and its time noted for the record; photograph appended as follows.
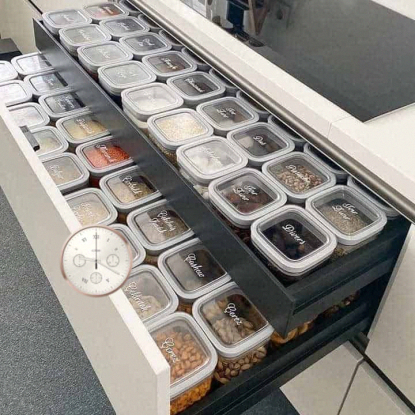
9:20
